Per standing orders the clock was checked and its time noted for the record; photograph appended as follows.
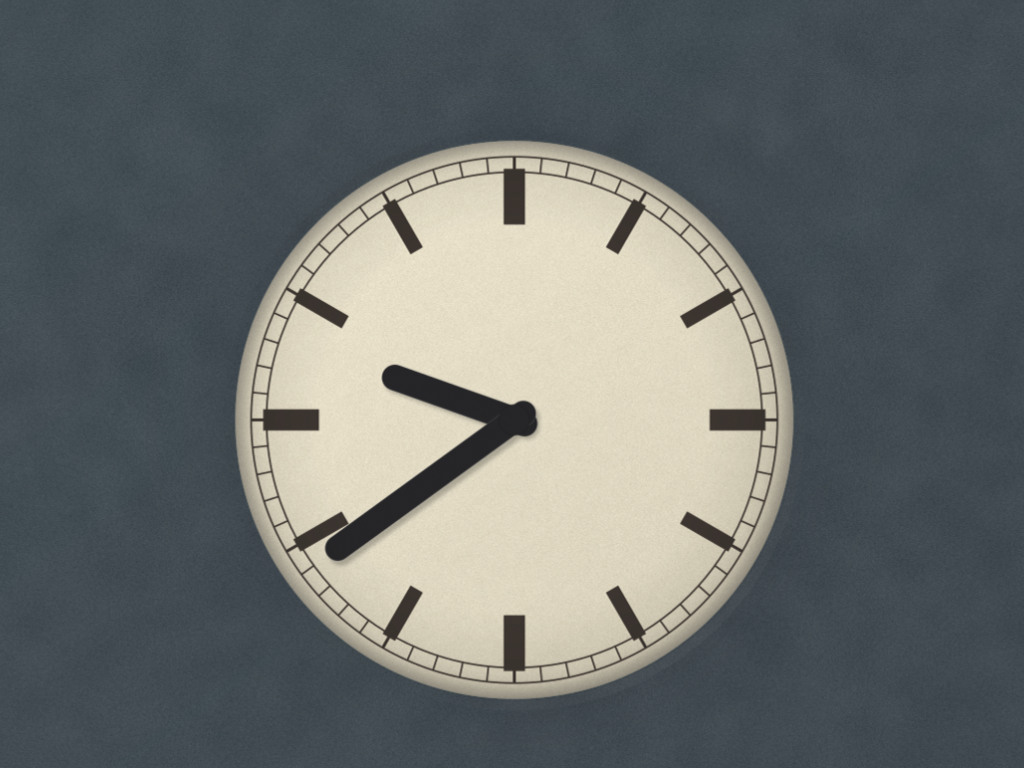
9:39
